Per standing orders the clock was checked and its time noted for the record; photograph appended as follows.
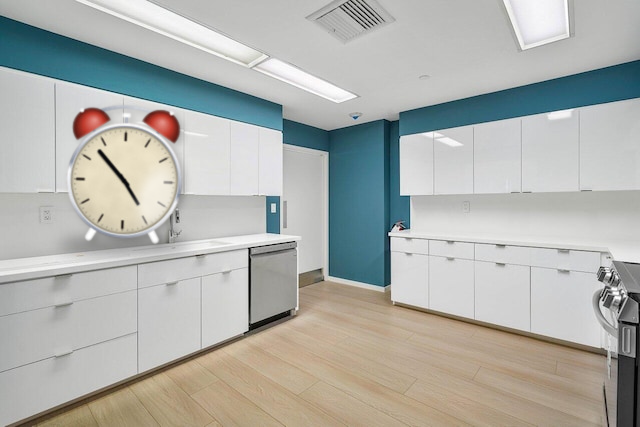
4:53
